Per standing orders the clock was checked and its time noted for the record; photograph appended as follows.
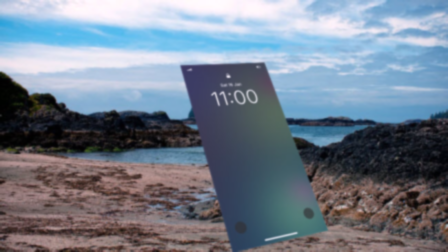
11:00
